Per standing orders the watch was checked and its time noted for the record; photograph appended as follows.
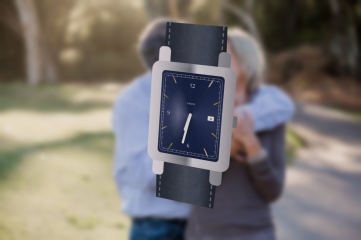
6:32
